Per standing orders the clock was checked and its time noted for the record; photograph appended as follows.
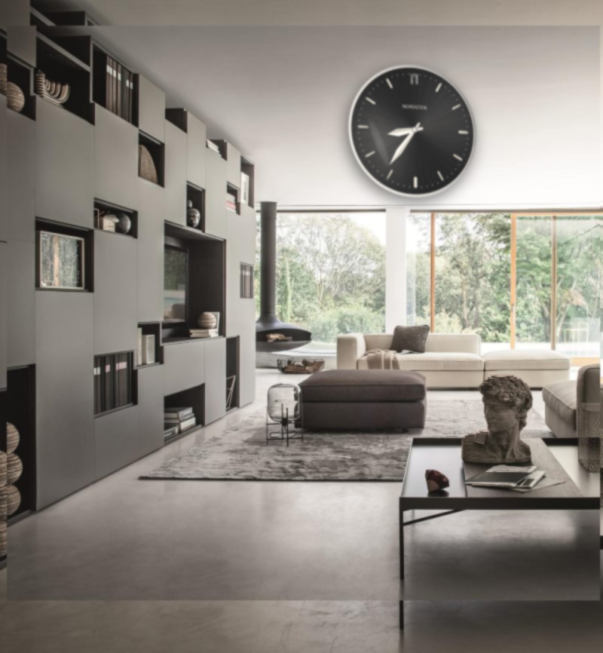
8:36
